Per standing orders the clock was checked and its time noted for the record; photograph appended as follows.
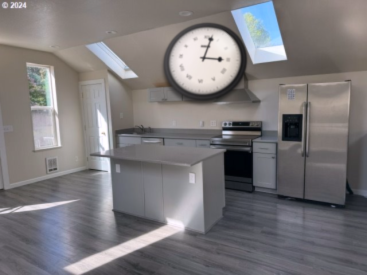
3:02
